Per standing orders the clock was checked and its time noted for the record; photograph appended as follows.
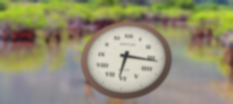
6:16
